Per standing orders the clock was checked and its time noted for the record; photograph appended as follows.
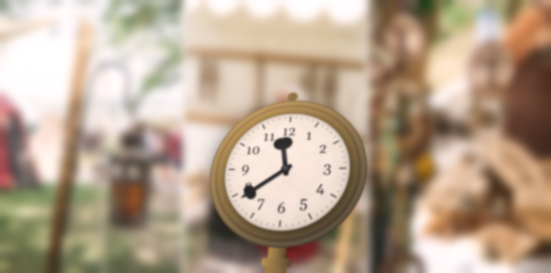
11:39
